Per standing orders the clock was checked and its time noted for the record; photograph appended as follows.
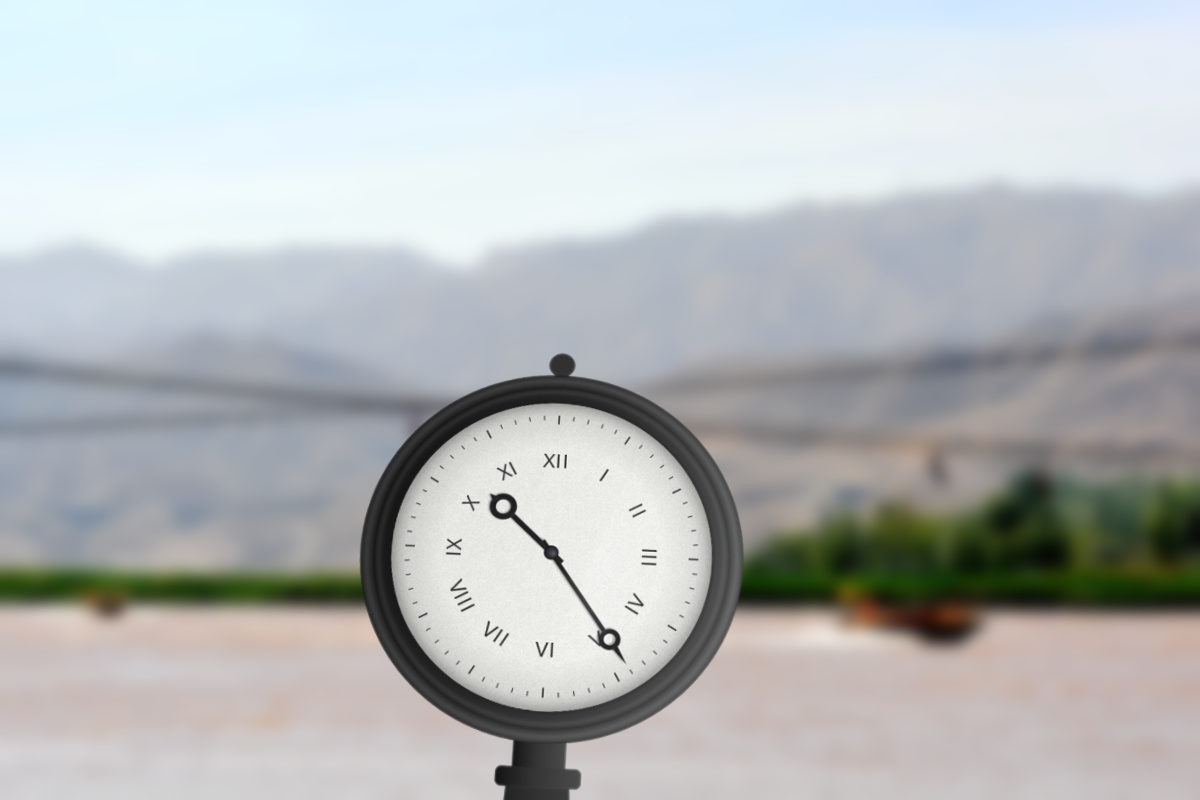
10:24
